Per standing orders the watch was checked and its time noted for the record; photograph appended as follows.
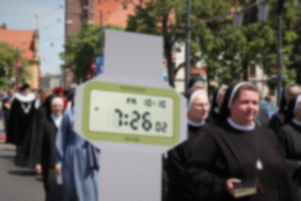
7:26
